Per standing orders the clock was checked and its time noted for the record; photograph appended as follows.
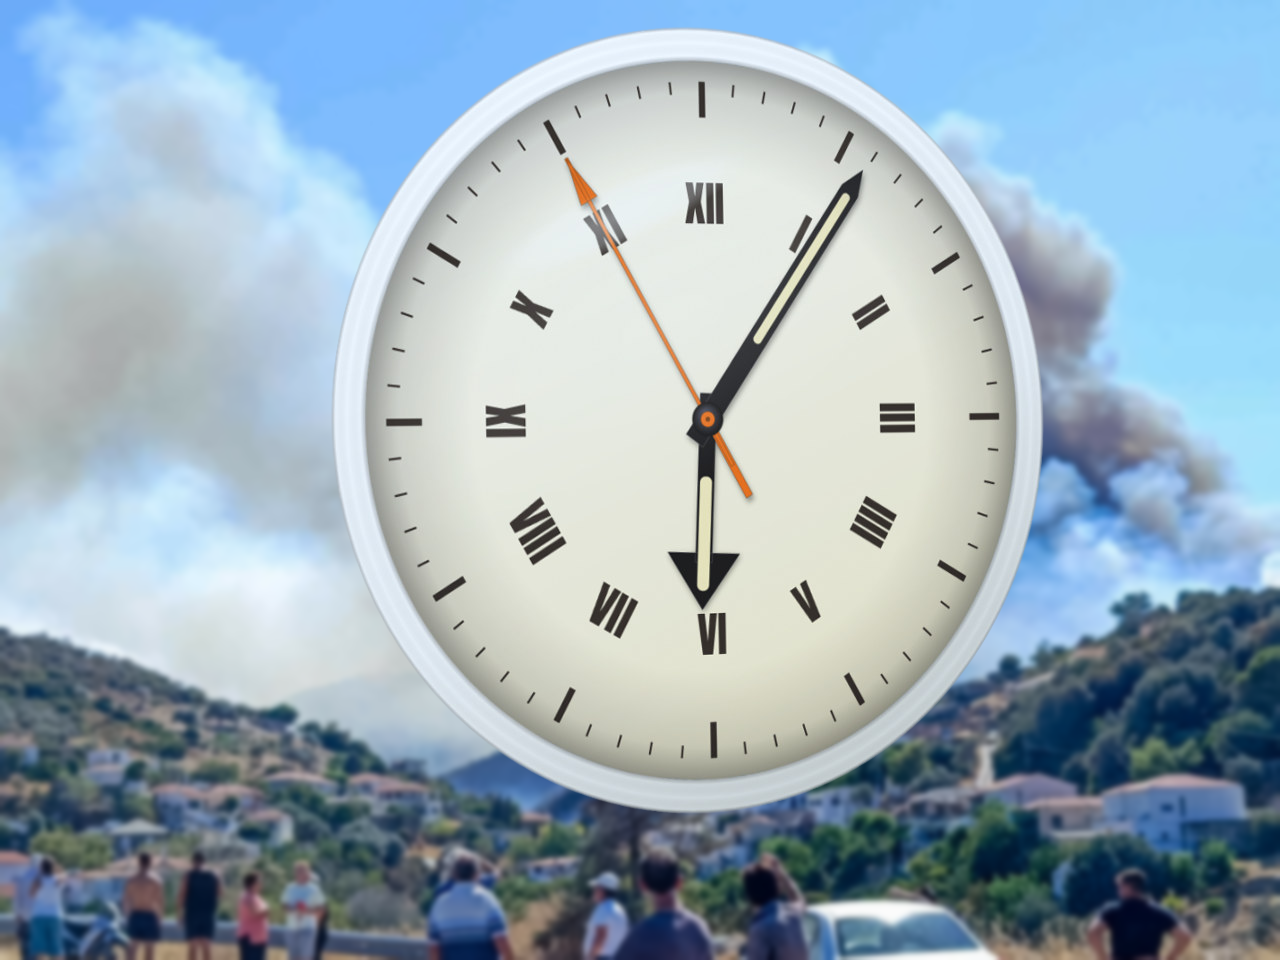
6:05:55
